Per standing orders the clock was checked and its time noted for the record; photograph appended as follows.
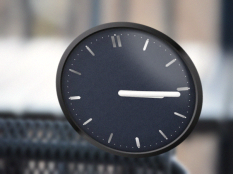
3:16
